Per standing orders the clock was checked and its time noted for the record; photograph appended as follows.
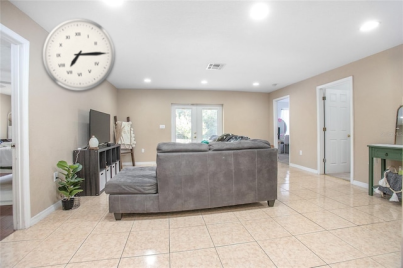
7:15
